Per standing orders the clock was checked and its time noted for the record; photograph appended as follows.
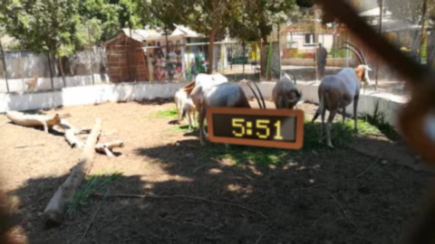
5:51
